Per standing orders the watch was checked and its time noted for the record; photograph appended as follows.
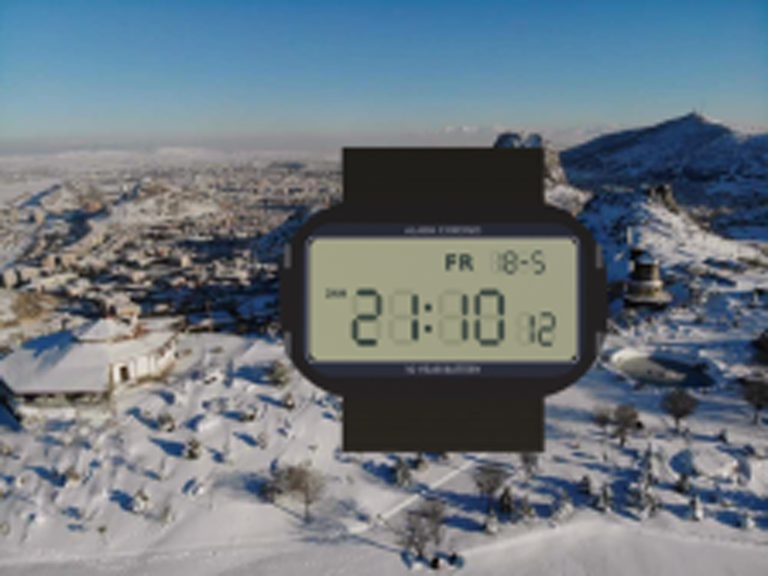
21:10:12
